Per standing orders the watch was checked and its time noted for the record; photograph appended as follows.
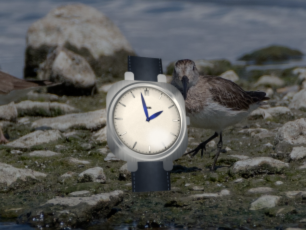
1:58
